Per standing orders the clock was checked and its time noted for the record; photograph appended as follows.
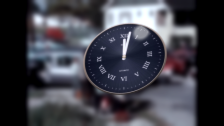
12:02
